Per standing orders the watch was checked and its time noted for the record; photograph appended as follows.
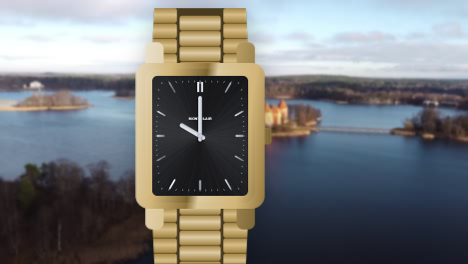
10:00
